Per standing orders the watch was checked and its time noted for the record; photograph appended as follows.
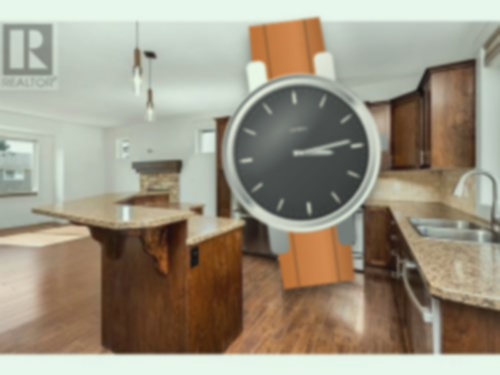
3:14
